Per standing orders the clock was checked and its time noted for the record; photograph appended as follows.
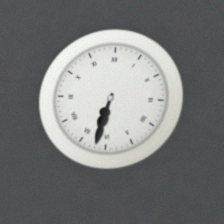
6:32
